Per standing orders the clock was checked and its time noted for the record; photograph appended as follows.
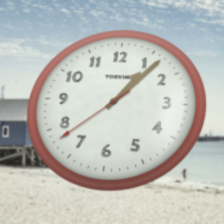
1:06:38
